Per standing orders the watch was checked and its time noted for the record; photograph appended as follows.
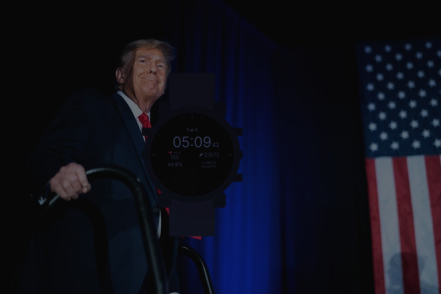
5:09
